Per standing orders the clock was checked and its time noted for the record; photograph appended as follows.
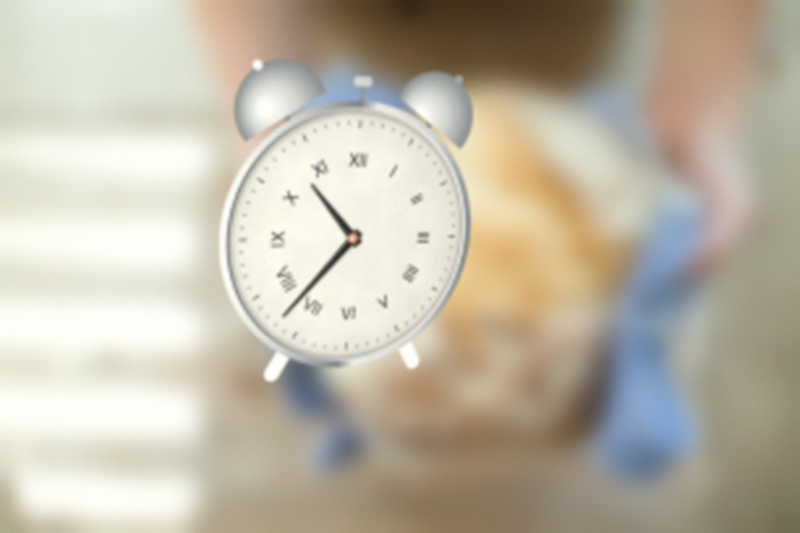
10:37
